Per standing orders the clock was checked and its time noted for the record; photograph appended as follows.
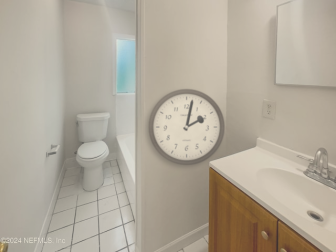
2:02
